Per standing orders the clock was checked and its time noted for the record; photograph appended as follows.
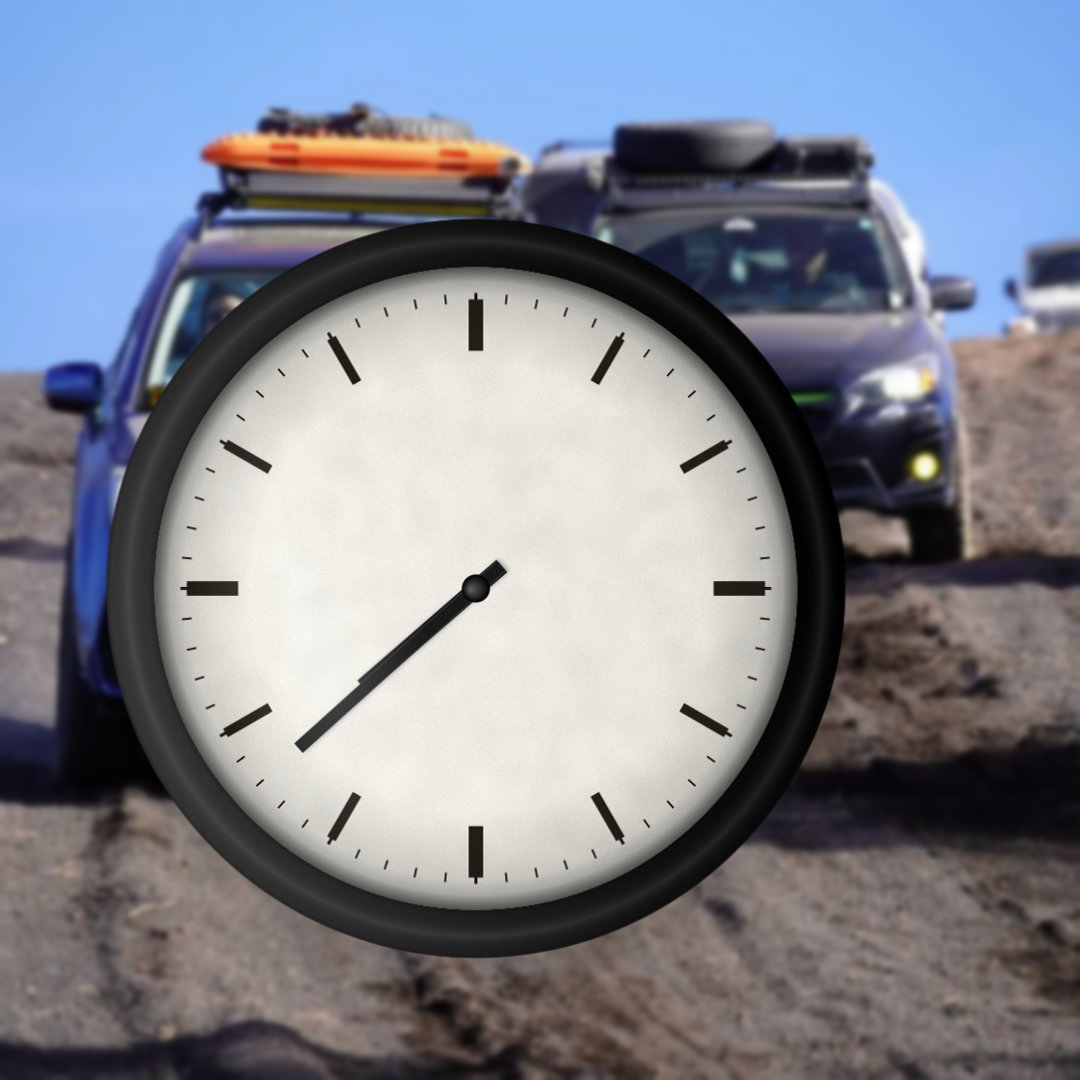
7:38
